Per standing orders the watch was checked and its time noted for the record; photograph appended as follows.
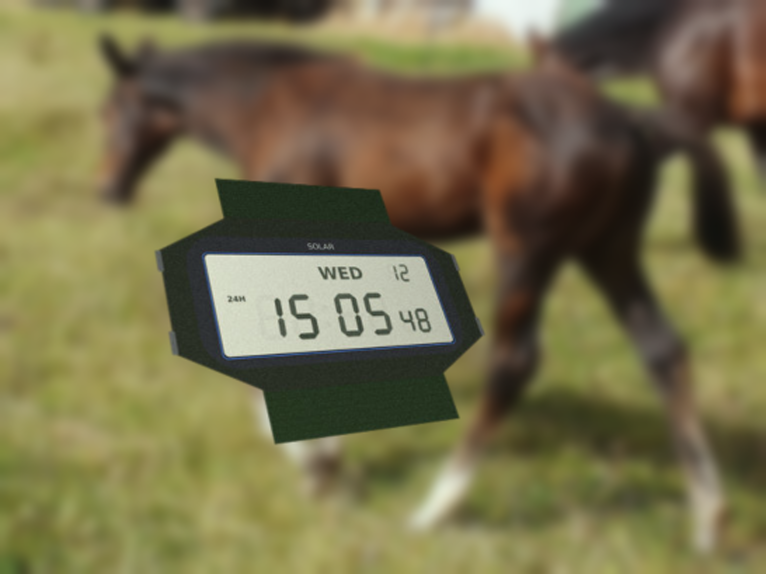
15:05:48
